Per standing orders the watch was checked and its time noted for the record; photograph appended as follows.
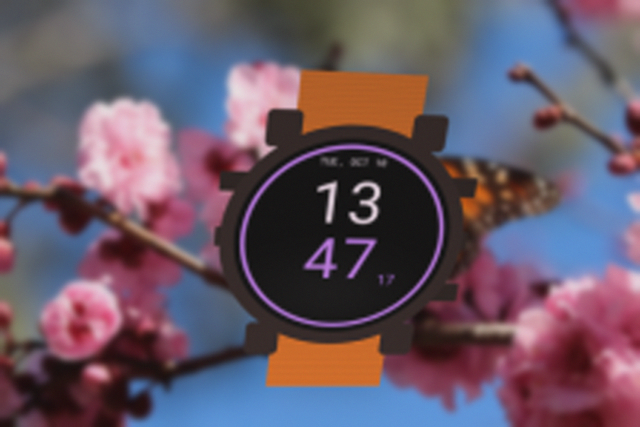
13:47
